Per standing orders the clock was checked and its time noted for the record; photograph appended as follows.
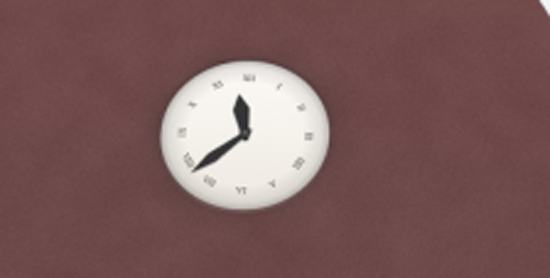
11:38
